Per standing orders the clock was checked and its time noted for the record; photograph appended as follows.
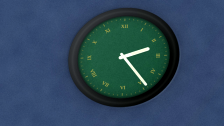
2:24
